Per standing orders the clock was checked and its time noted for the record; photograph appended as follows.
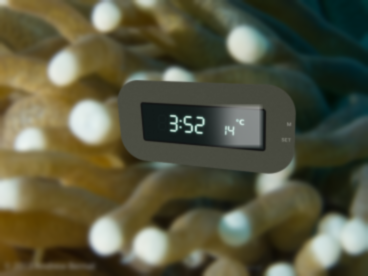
3:52
